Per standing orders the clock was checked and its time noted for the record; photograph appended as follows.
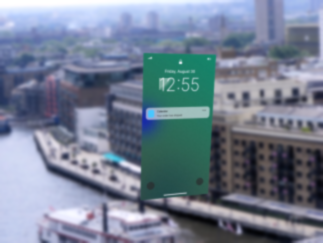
12:55
